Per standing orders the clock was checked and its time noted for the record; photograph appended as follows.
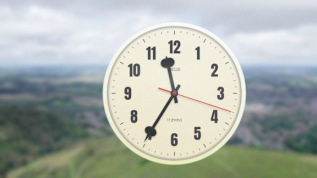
11:35:18
